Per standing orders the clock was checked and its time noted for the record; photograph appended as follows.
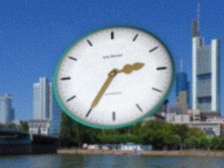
2:35
